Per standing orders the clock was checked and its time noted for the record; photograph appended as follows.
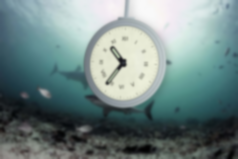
10:36
